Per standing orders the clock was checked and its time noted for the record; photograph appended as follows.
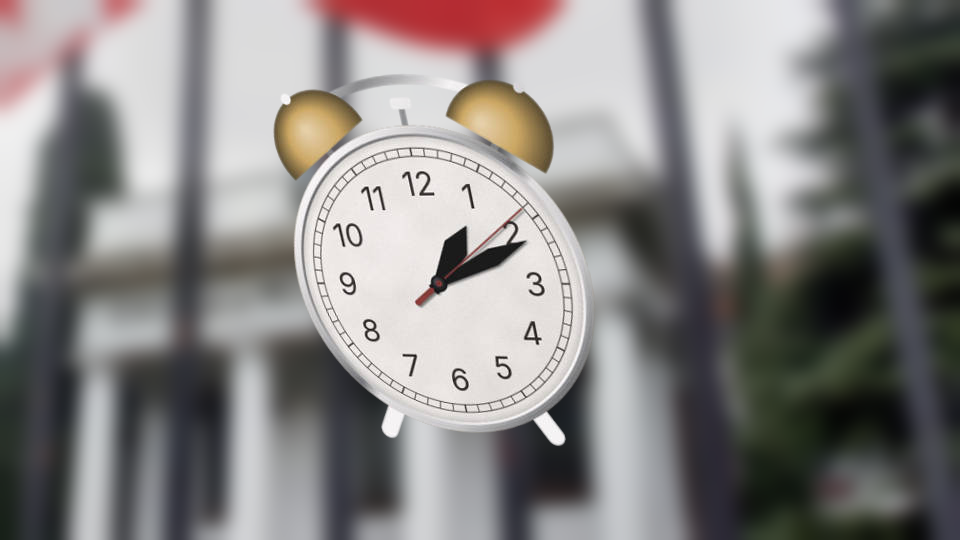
1:11:09
